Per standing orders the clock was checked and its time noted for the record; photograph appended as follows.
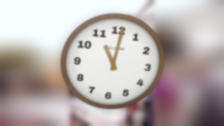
11:01
